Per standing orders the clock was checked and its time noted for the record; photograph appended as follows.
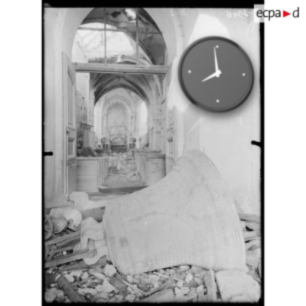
7:59
